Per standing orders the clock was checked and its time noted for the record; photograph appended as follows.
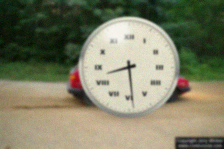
8:29
